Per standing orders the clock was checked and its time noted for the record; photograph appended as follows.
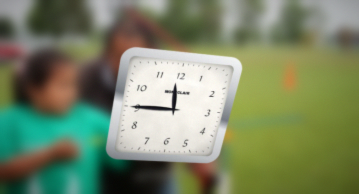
11:45
